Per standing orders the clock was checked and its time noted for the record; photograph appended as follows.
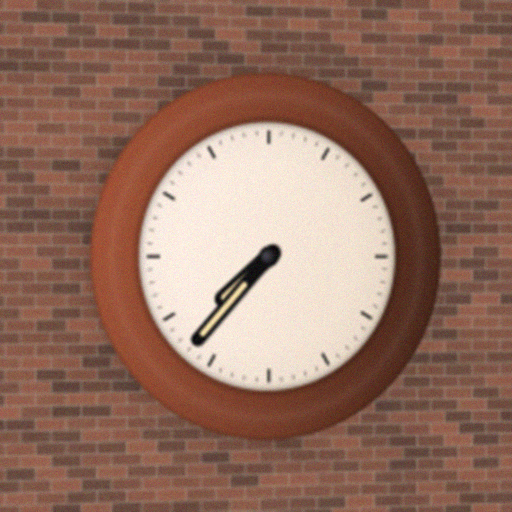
7:37
